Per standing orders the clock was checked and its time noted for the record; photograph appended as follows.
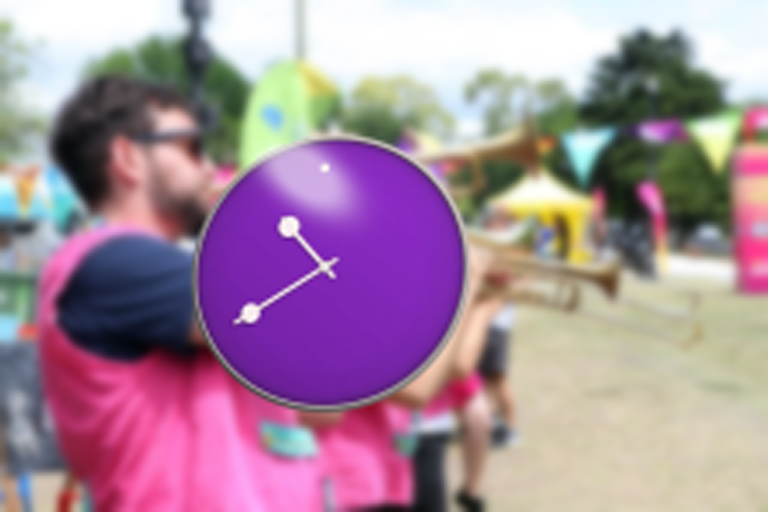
10:40
